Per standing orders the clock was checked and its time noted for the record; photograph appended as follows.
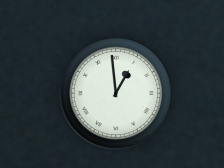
12:59
